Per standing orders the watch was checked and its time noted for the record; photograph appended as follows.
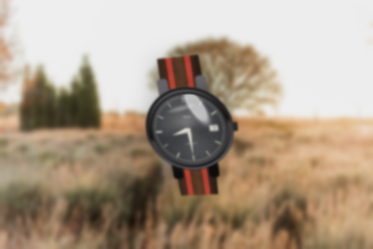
8:30
